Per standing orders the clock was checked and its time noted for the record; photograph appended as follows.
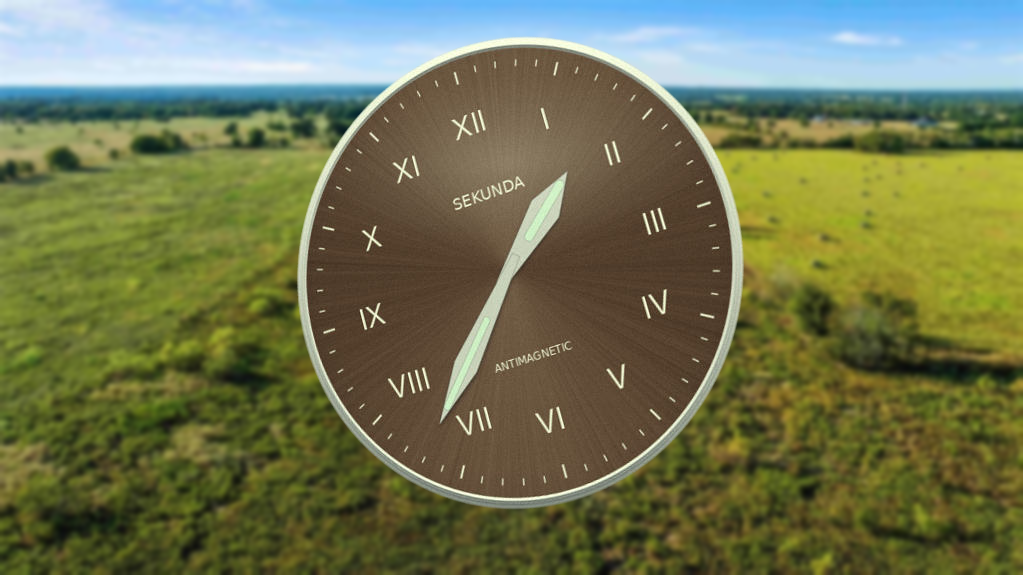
1:37
